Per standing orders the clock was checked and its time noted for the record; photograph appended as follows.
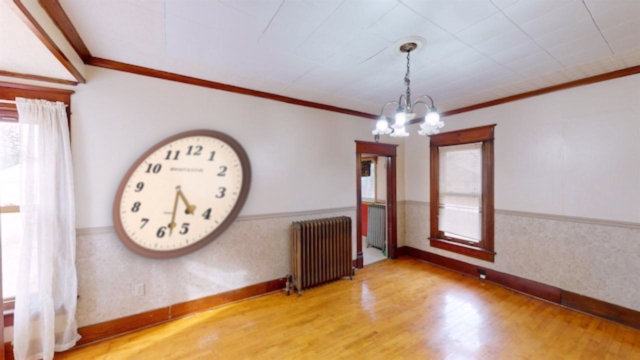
4:28
